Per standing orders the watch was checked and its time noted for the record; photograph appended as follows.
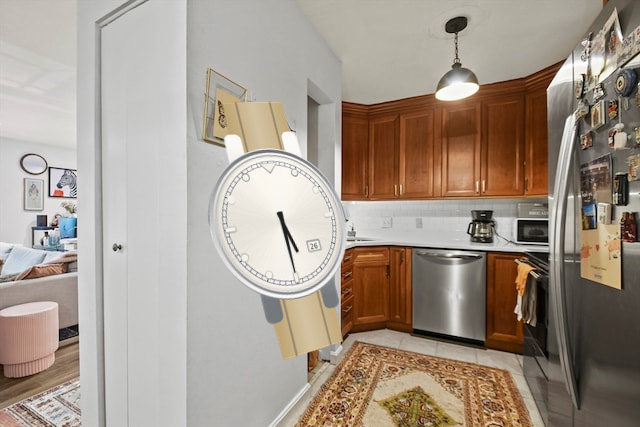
5:30
